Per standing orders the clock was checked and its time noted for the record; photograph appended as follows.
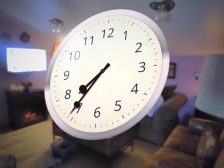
7:36
